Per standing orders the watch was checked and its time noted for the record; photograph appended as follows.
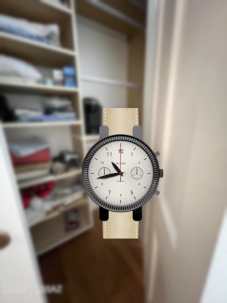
10:43
